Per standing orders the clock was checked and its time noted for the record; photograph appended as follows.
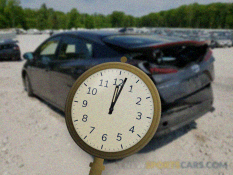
12:02
